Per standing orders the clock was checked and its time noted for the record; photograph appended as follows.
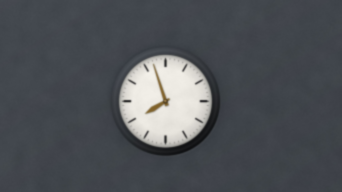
7:57
